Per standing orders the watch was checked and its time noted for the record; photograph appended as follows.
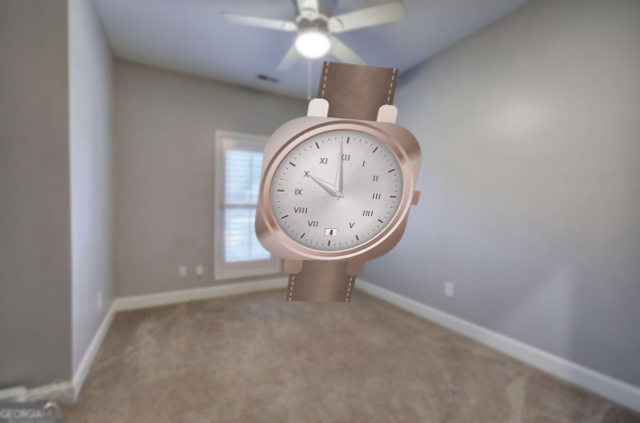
9:59
